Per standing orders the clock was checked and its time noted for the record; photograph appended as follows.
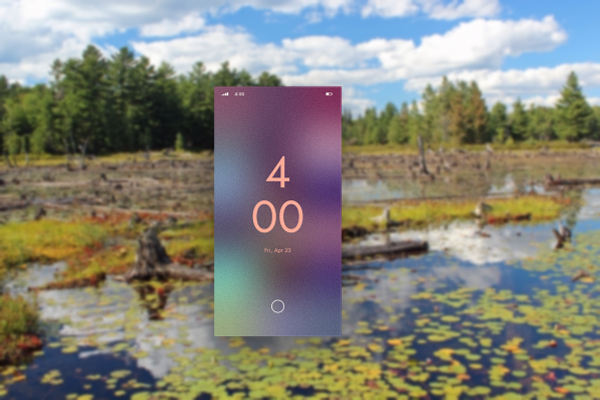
4:00
